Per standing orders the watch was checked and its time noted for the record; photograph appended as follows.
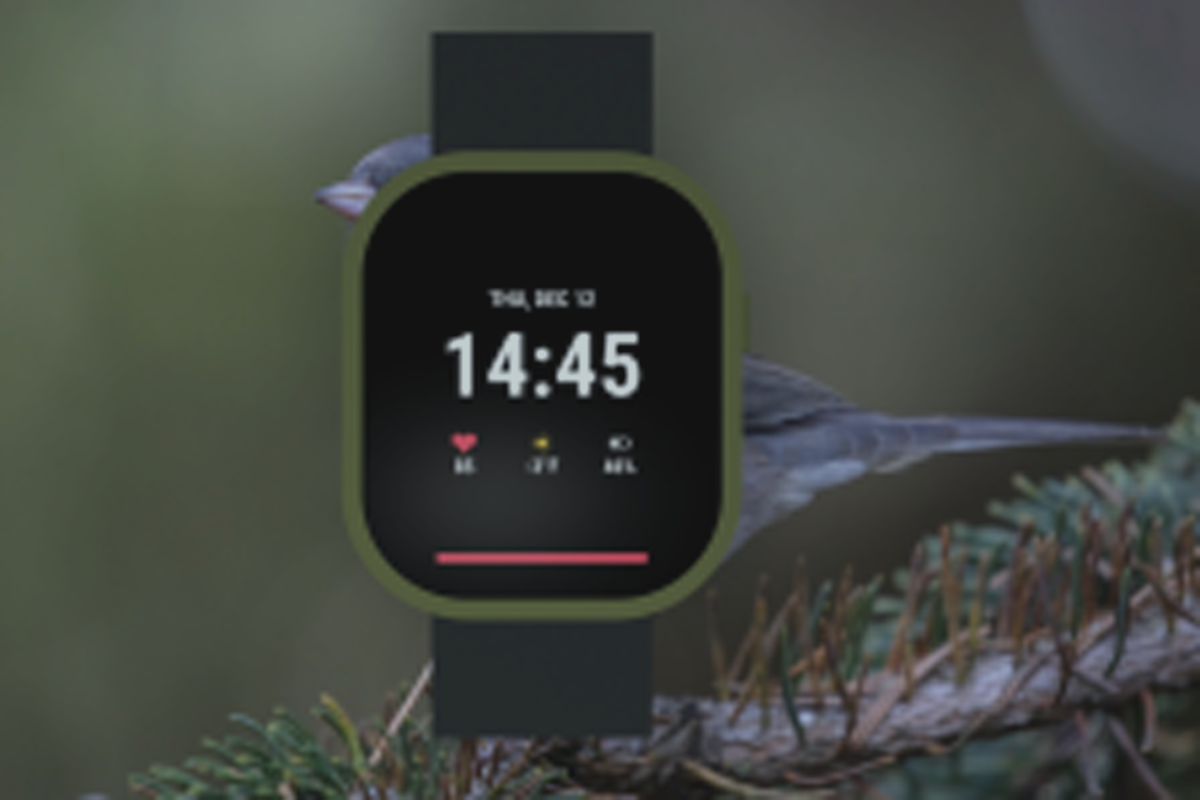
14:45
